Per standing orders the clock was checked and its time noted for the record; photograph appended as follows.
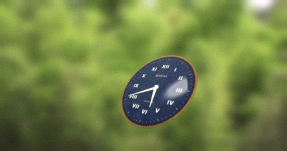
5:41
